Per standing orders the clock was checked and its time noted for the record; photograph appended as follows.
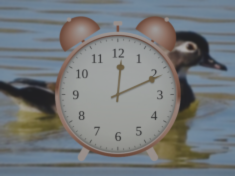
12:11
